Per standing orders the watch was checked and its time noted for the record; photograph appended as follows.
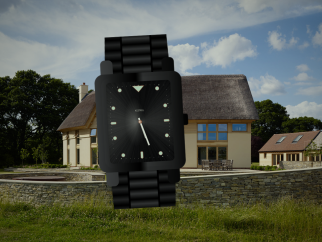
5:27
